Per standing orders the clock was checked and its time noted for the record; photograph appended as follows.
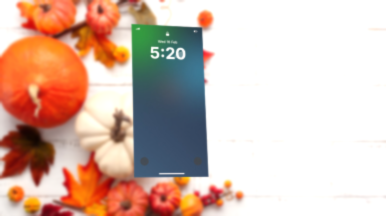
5:20
